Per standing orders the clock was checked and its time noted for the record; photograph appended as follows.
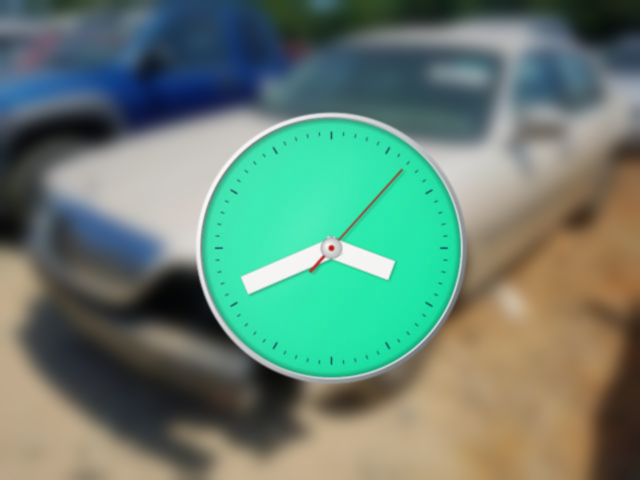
3:41:07
